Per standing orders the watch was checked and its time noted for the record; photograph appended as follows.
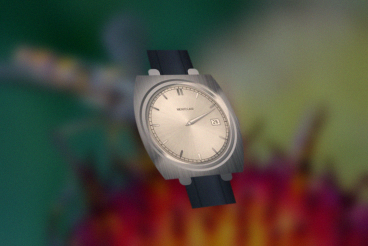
2:11
